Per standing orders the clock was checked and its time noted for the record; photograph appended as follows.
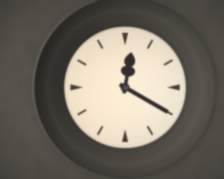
12:20
